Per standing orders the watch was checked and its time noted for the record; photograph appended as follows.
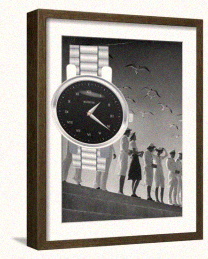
1:21
